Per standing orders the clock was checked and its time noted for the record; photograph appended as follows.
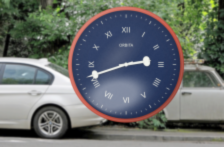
2:42
